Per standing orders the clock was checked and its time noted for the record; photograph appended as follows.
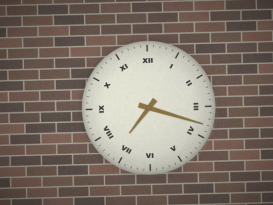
7:18
